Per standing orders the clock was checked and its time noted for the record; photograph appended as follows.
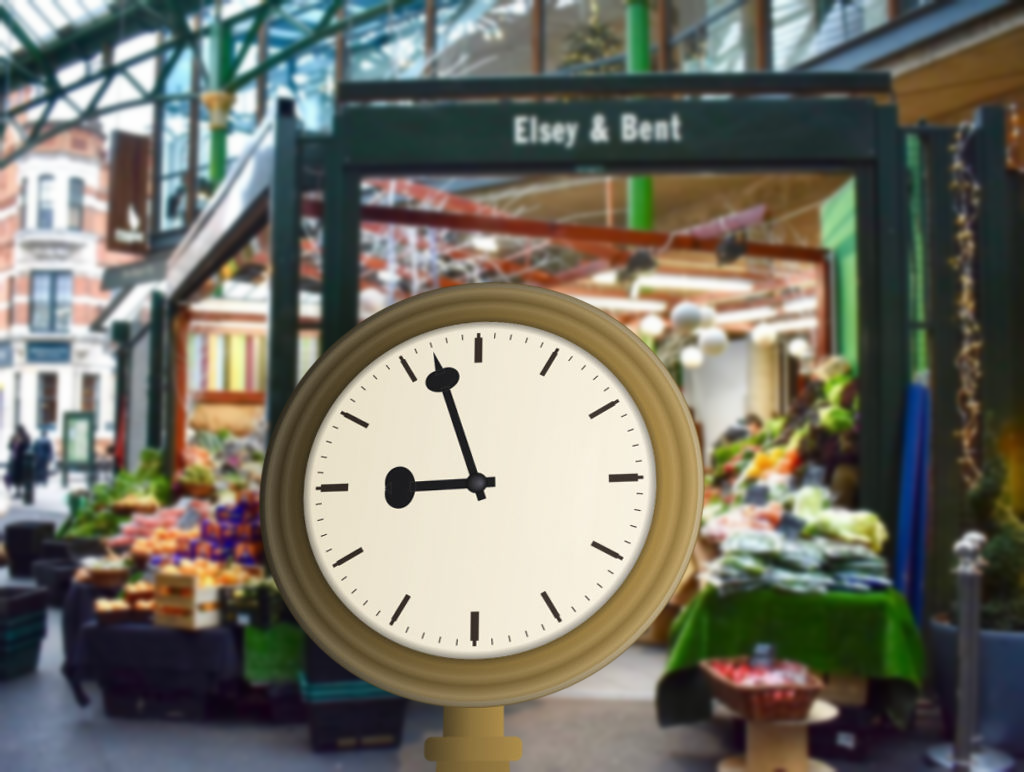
8:57
